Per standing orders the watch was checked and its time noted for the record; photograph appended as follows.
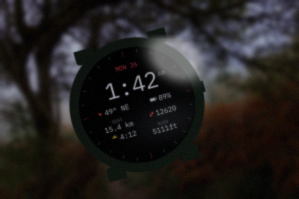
1:42
